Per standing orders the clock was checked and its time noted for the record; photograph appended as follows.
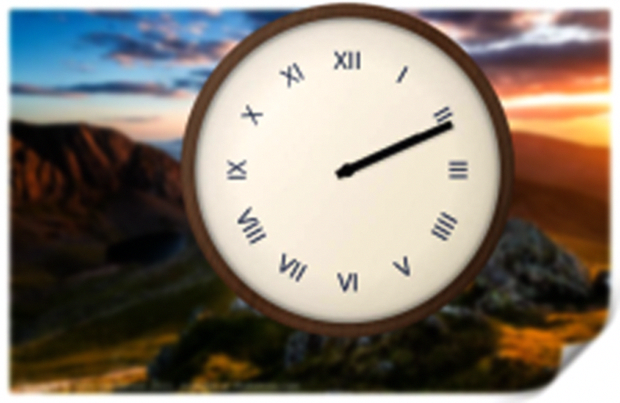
2:11
